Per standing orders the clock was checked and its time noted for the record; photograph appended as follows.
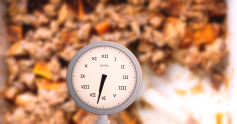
6:32
